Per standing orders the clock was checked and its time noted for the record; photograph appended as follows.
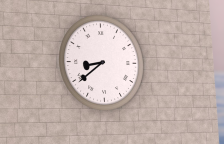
8:39
